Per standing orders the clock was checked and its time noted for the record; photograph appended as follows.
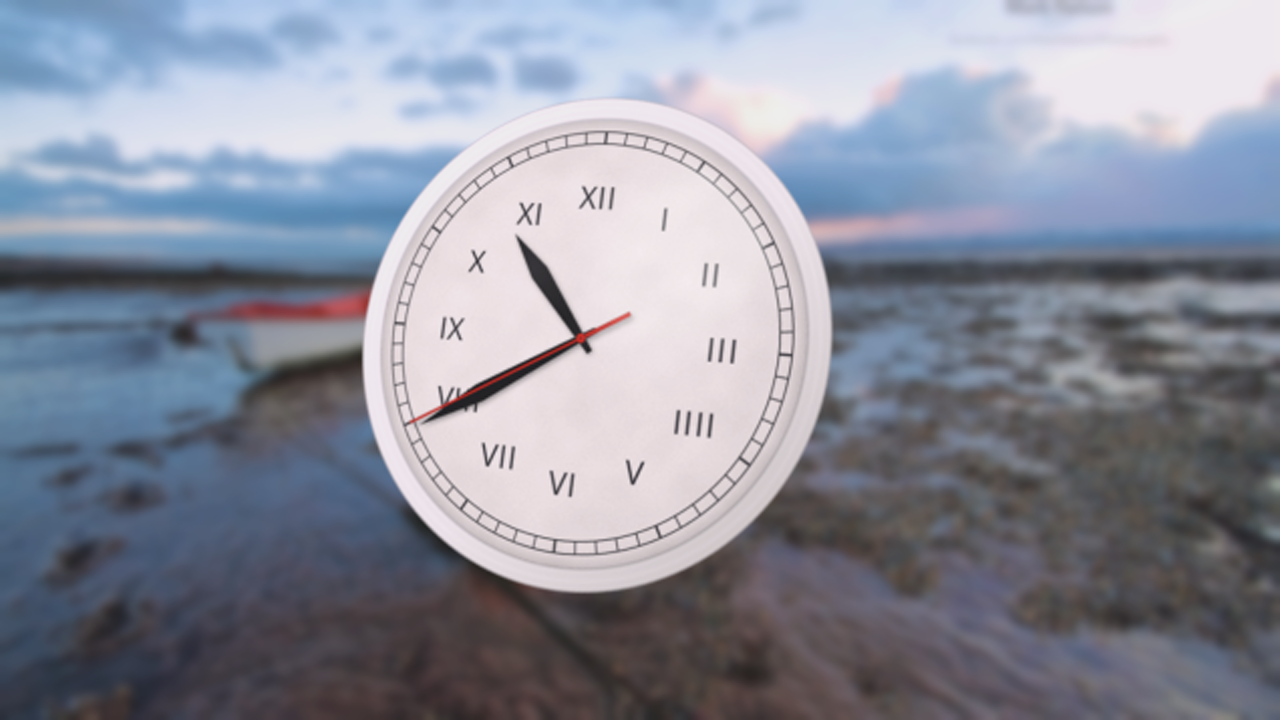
10:39:40
